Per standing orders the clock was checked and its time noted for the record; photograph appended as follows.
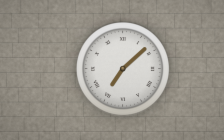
7:08
